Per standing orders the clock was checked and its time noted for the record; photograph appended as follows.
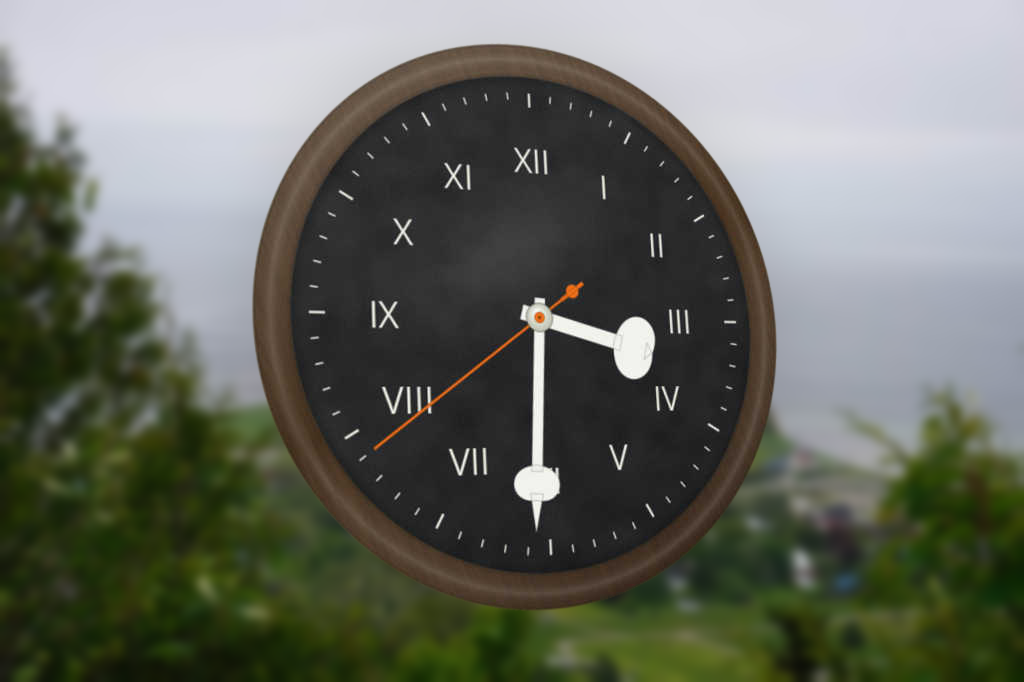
3:30:39
